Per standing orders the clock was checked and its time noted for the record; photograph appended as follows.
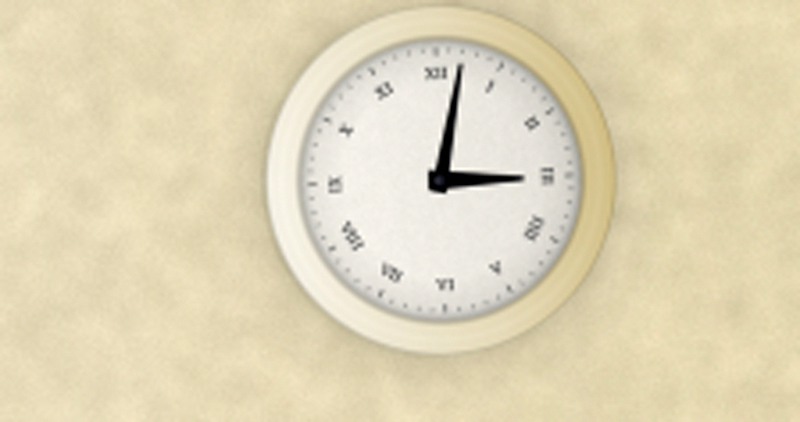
3:02
